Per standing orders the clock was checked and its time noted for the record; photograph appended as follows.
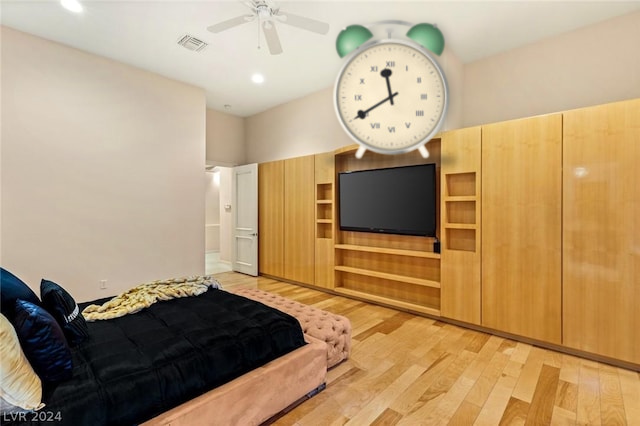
11:40
